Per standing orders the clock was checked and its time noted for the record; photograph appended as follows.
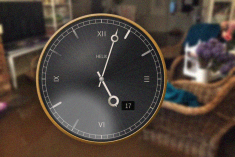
5:03
